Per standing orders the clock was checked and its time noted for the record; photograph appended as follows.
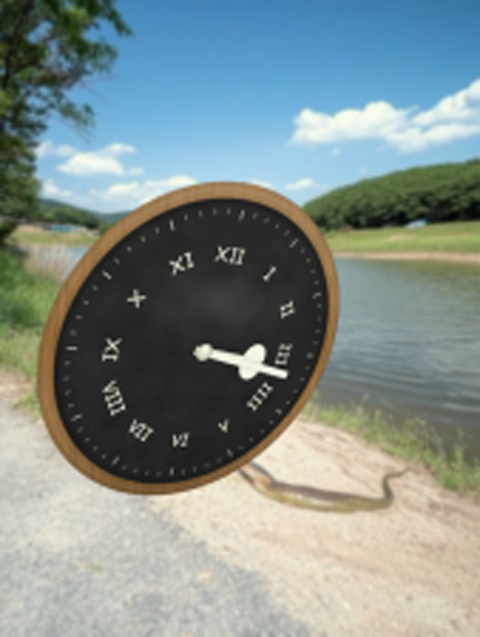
3:17
